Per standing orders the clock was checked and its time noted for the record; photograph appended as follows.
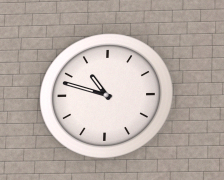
10:48
